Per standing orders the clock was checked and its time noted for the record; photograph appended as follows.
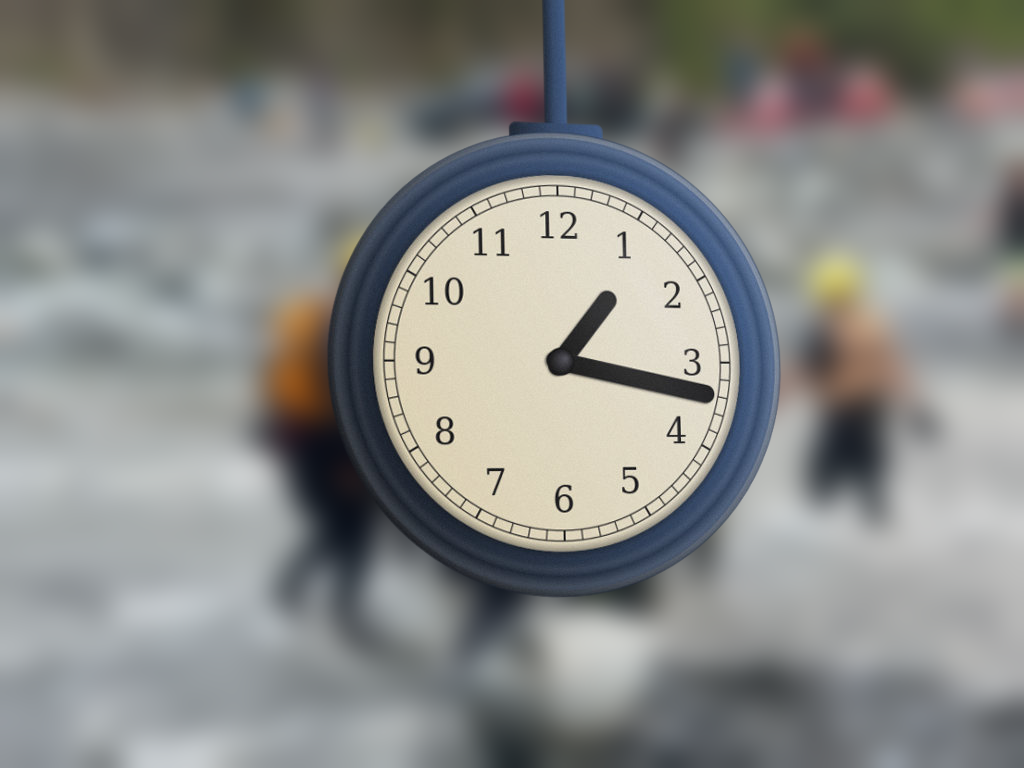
1:17
